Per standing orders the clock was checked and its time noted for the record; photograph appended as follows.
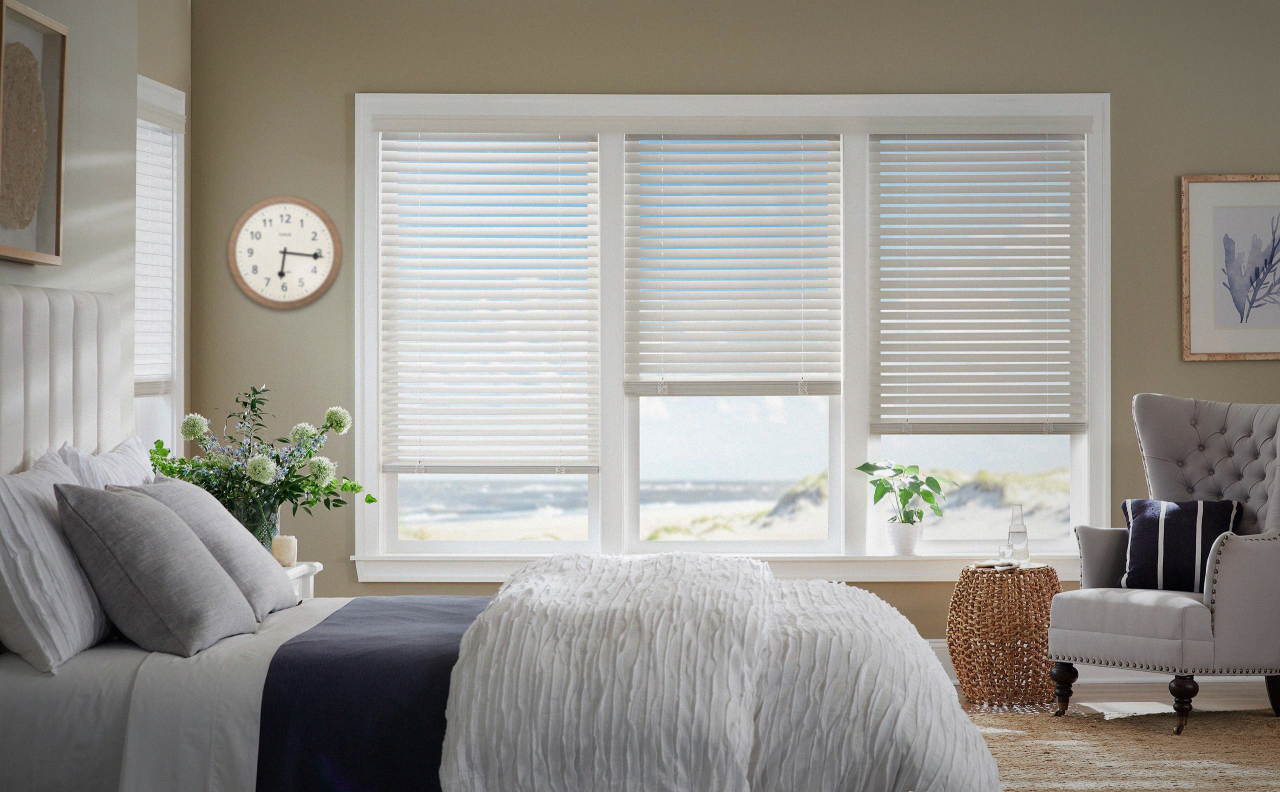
6:16
